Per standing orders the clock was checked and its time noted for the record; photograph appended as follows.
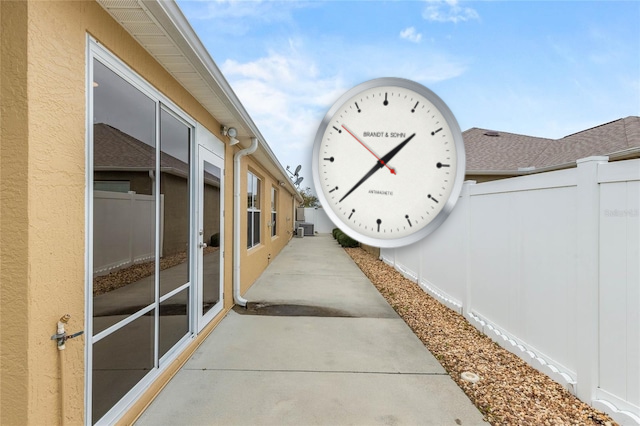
1:37:51
